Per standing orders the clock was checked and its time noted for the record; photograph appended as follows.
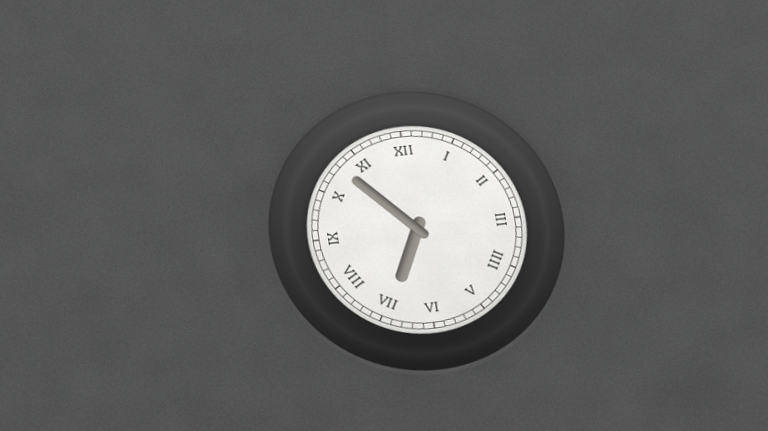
6:53
